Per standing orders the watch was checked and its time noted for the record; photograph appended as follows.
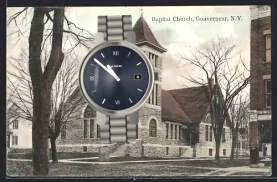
10:52
